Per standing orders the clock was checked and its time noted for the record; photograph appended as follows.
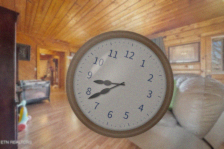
8:38
